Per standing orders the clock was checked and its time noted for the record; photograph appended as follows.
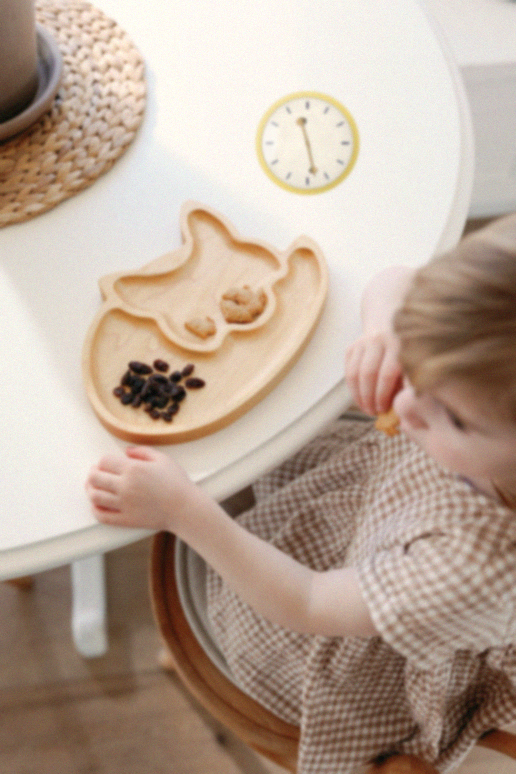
11:28
